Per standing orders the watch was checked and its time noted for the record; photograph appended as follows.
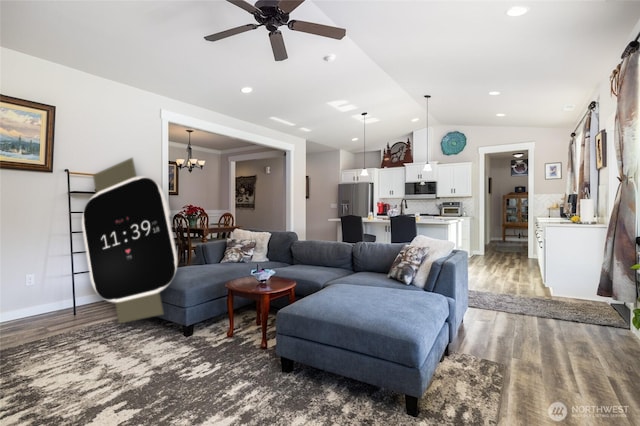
11:39
